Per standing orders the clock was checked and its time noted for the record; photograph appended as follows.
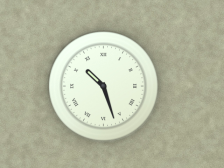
10:27
